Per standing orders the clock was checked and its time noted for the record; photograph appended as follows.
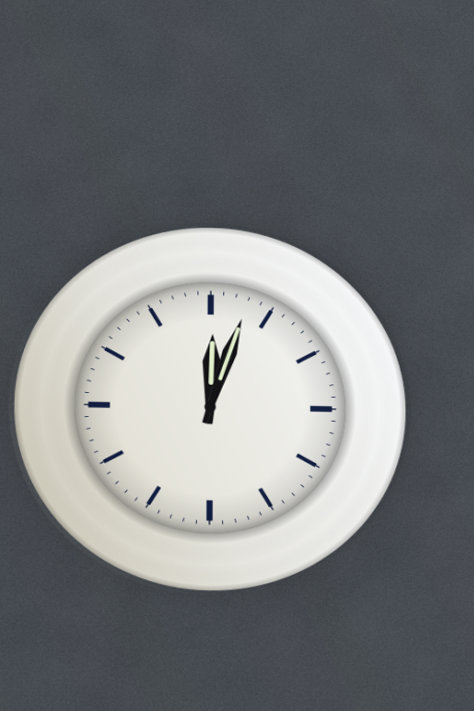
12:03
